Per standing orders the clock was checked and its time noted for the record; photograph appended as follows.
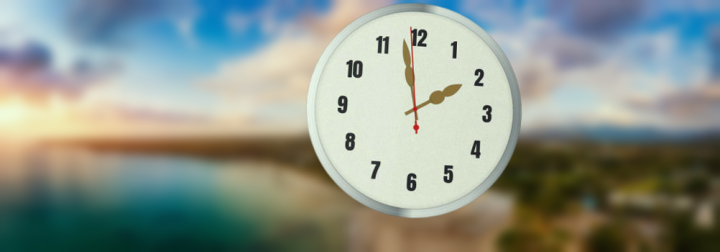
1:57:59
